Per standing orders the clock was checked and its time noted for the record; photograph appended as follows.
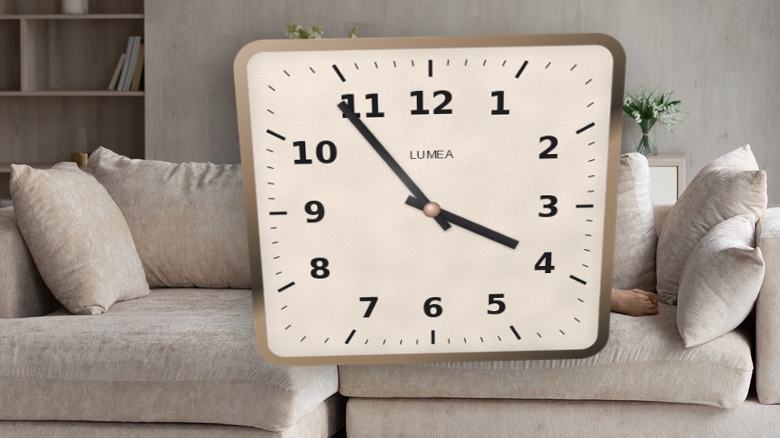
3:54
